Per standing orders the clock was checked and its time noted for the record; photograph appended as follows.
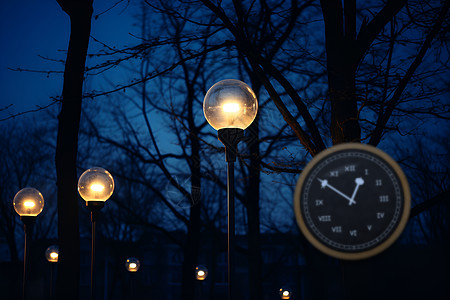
12:51
